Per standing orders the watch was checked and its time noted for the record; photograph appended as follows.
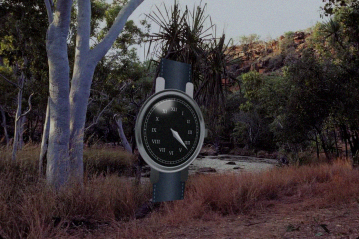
4:22
